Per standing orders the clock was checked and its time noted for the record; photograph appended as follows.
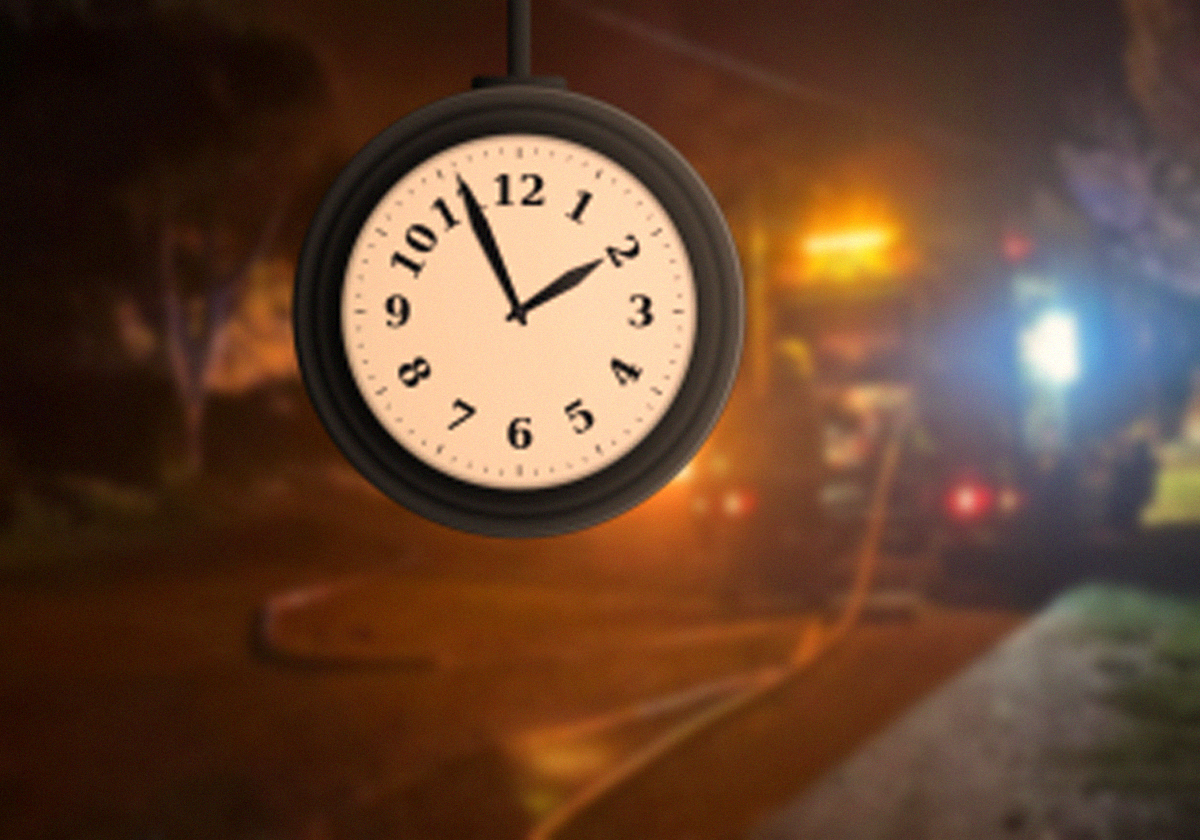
1:56
